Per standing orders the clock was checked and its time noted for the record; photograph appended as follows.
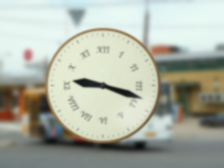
9:18
